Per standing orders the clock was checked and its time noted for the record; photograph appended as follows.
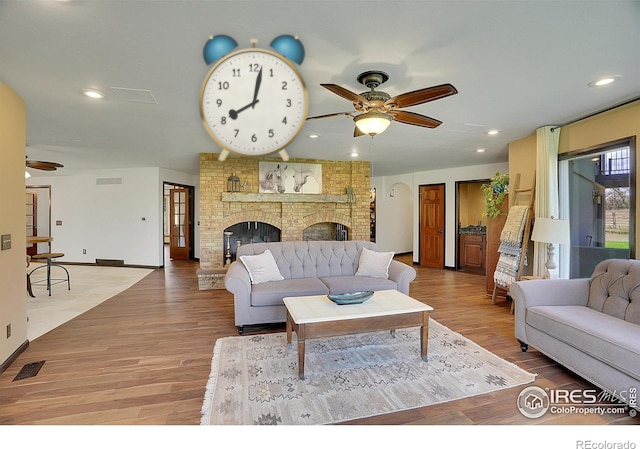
8:02
